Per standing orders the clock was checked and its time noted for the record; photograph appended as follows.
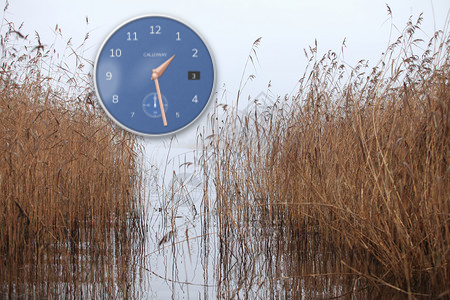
1:28
